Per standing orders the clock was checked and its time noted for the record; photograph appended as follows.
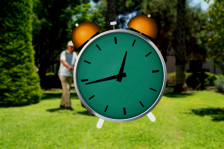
12:44
